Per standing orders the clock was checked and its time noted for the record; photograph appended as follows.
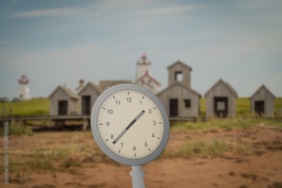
1:38
